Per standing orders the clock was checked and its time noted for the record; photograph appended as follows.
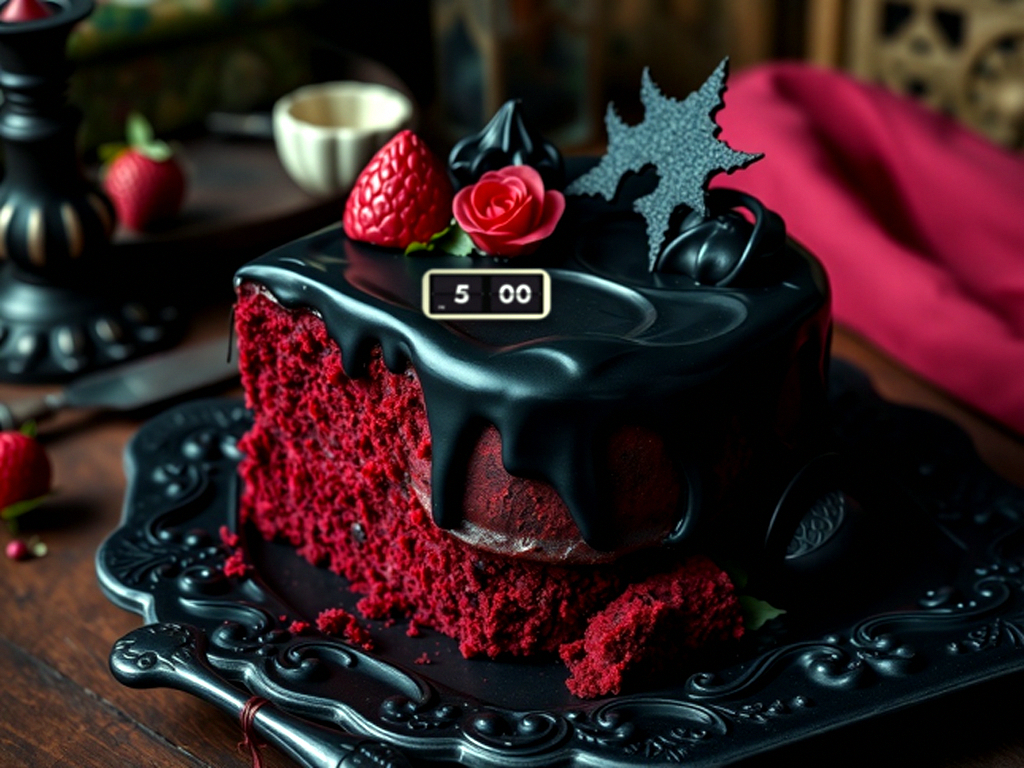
5:00
